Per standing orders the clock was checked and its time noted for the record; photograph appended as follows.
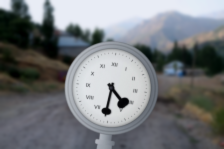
4:31
